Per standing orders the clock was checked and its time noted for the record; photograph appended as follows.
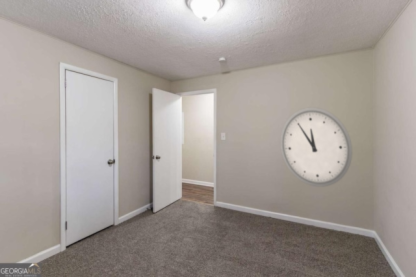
11:55
